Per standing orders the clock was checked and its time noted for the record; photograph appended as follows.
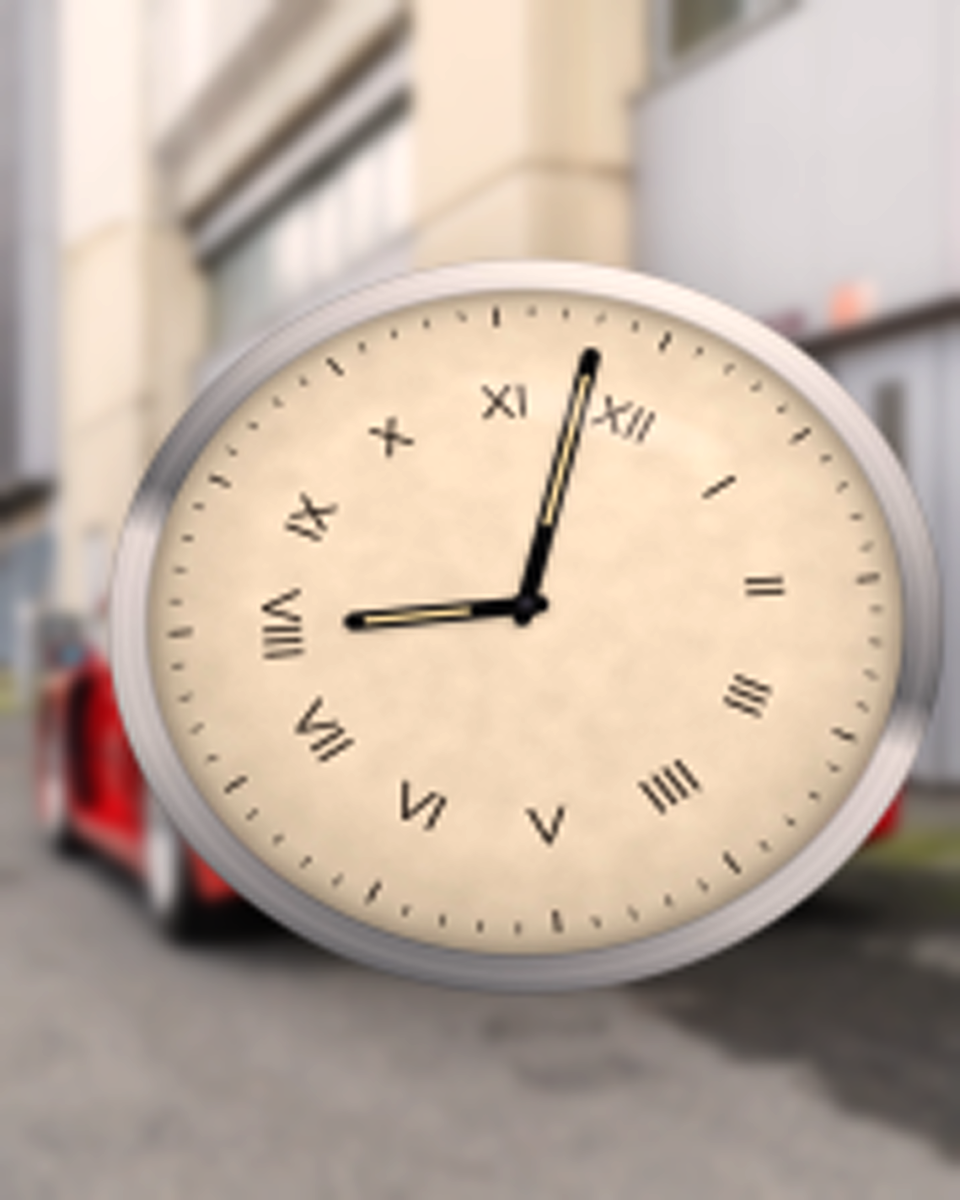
7:58
